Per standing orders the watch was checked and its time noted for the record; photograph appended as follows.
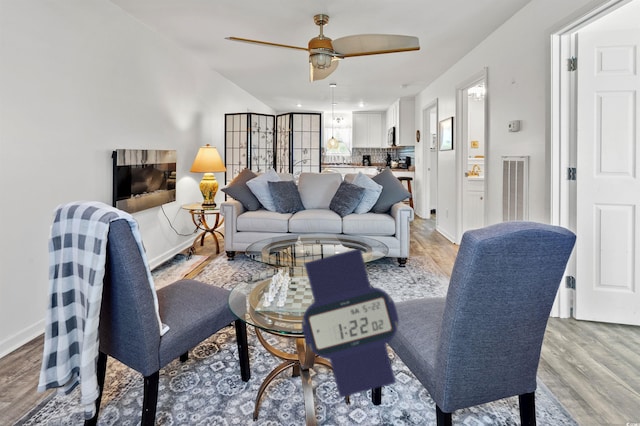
1:22
